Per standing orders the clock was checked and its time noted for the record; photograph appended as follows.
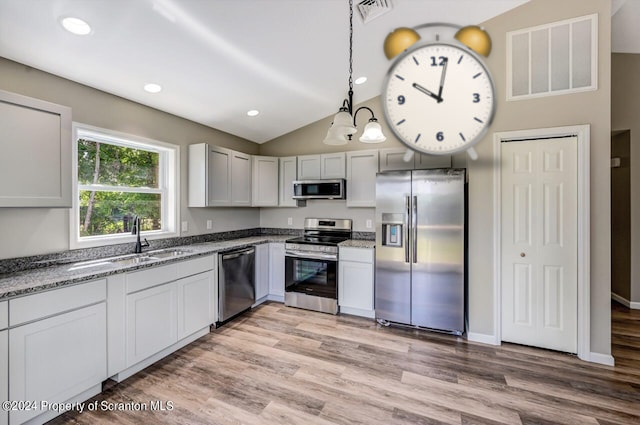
10:02
